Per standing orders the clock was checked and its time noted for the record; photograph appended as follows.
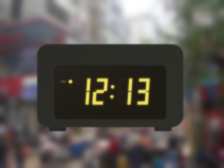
12:13
